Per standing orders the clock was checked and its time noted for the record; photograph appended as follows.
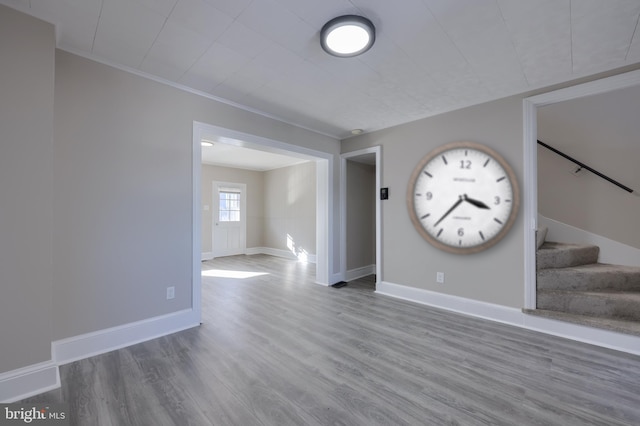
3:37
